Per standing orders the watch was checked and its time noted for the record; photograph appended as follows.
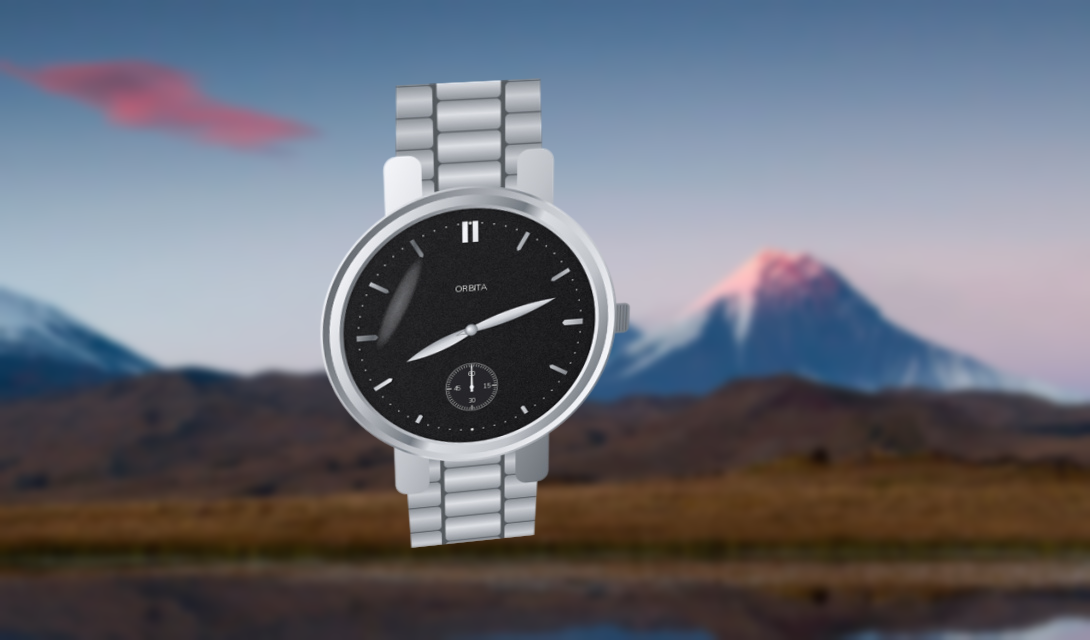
8:12
